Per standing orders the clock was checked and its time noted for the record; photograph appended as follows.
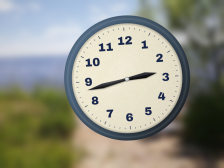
2:43
